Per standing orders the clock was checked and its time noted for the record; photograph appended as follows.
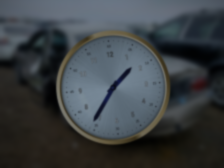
1:36
